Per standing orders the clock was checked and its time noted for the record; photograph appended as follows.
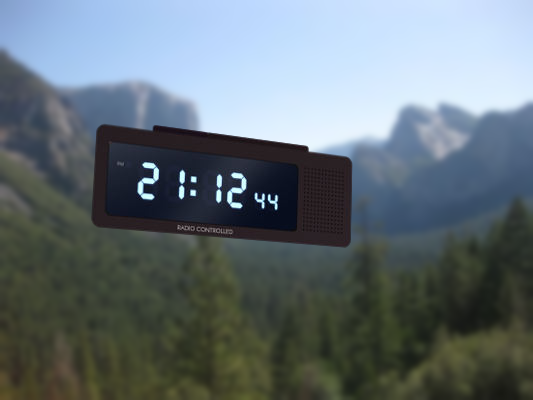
21:12:44
